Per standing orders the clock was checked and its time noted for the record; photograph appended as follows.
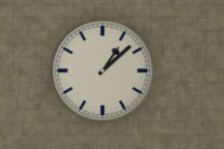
1:08
